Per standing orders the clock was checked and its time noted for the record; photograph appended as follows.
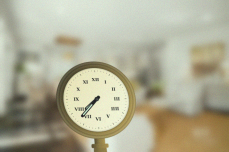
7:37
